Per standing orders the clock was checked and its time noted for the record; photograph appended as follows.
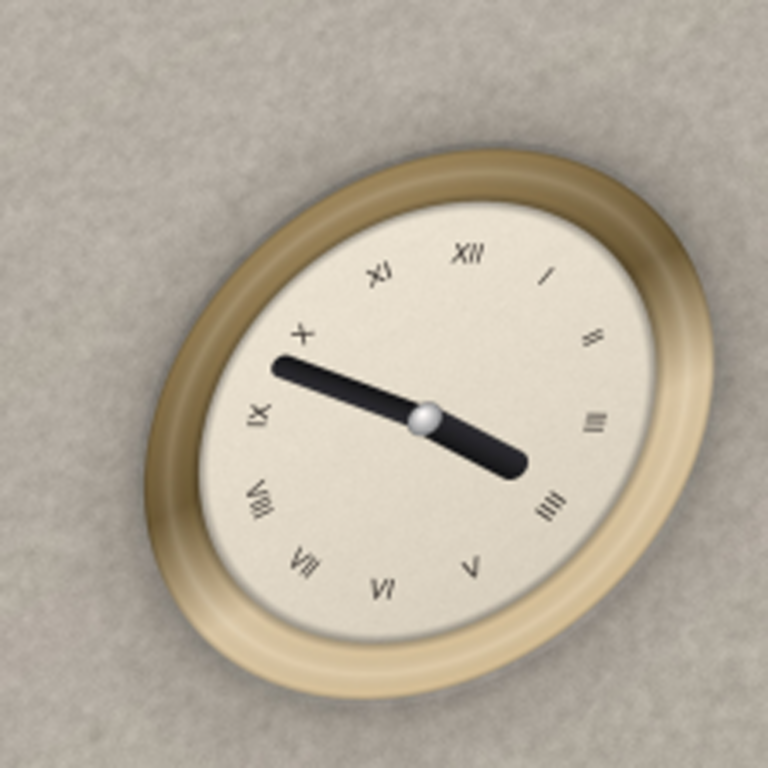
3:48
